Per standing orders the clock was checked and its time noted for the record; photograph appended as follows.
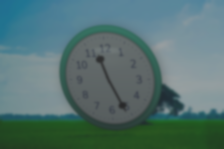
11:26
